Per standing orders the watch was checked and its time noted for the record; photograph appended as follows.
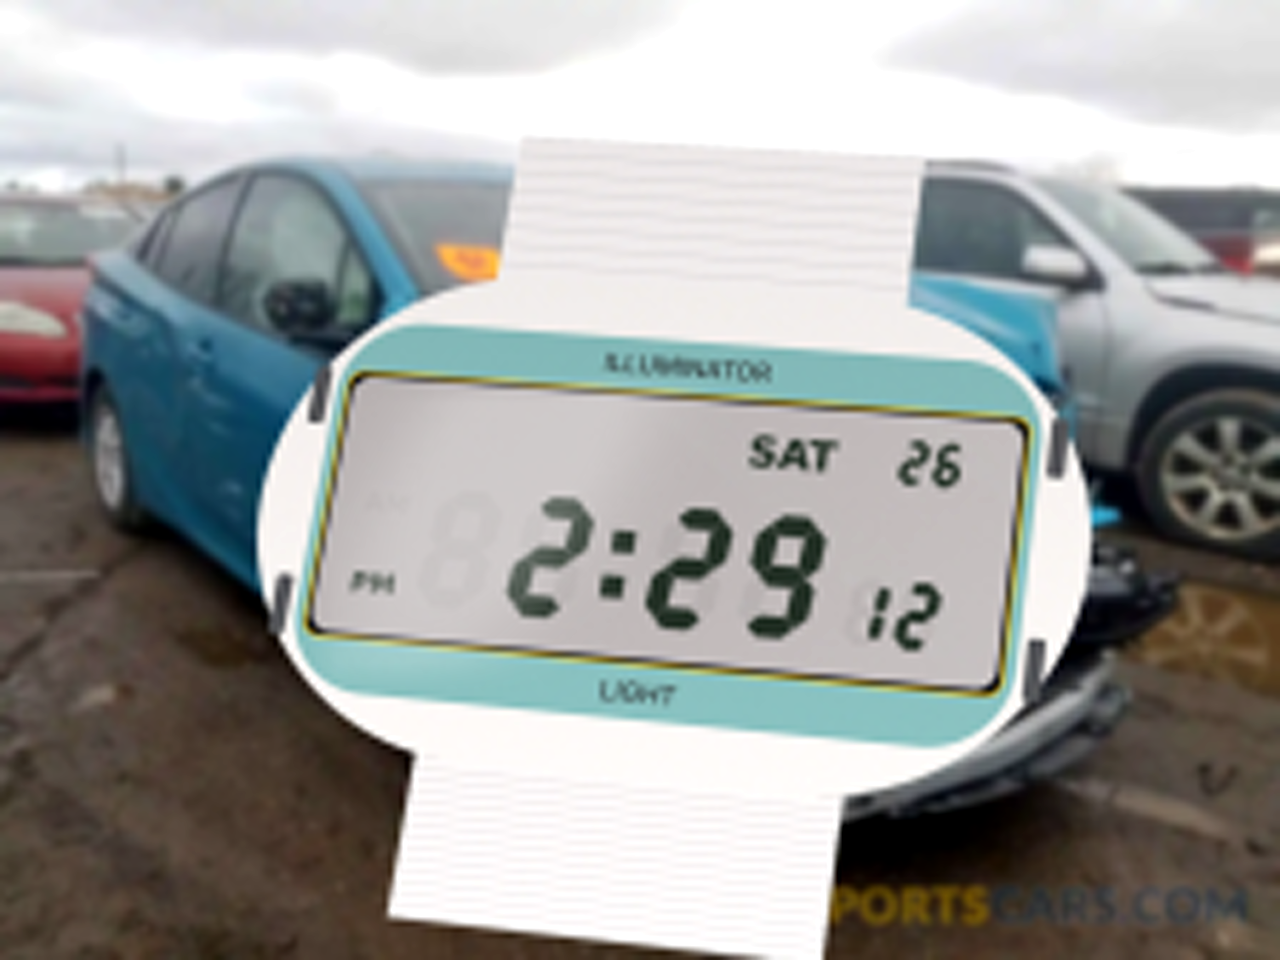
2:29:12
